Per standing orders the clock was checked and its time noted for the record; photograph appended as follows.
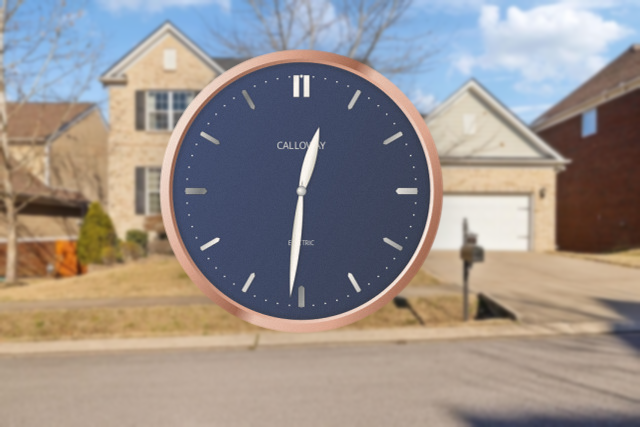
12:31
